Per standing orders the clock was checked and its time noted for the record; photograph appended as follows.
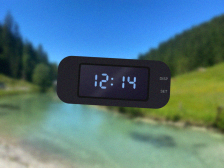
12:14
